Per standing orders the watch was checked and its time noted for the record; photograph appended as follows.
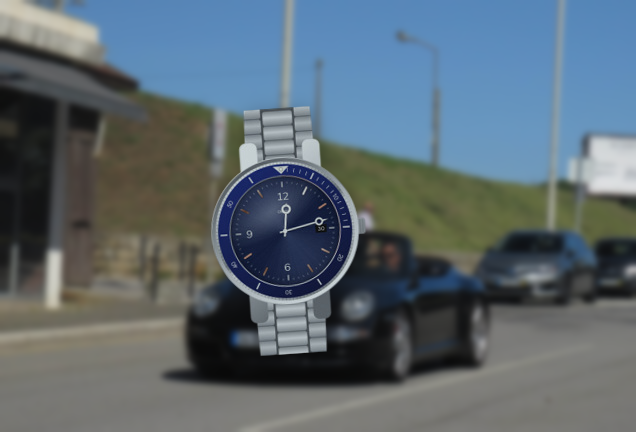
12:13
